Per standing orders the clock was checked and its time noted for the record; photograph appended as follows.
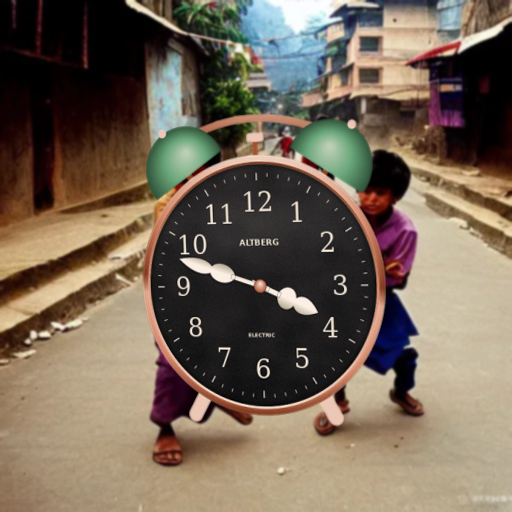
3:48
